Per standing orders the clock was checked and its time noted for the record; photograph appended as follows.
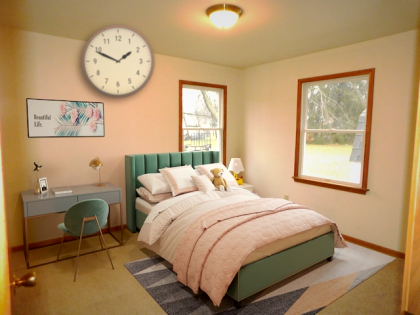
1:49
